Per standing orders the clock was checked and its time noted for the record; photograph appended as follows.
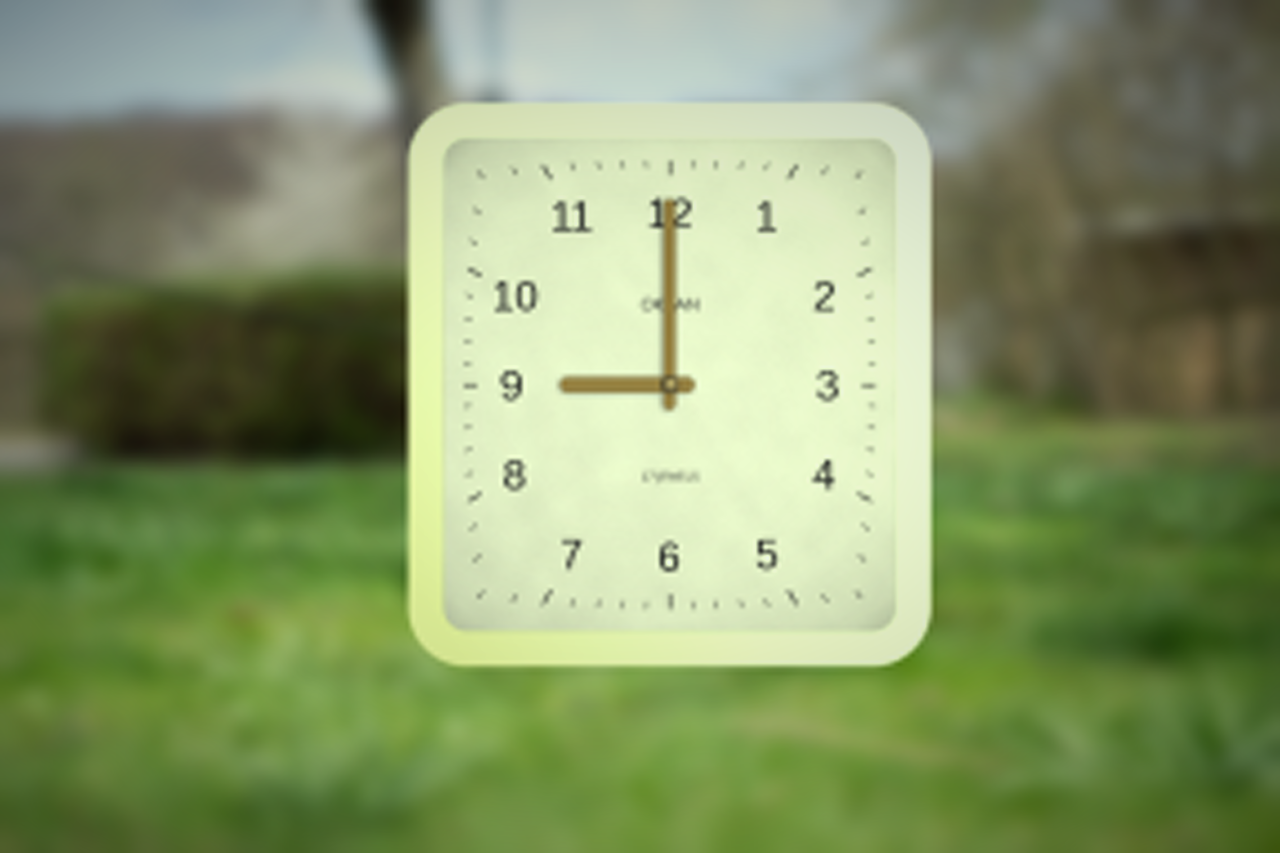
9:00
